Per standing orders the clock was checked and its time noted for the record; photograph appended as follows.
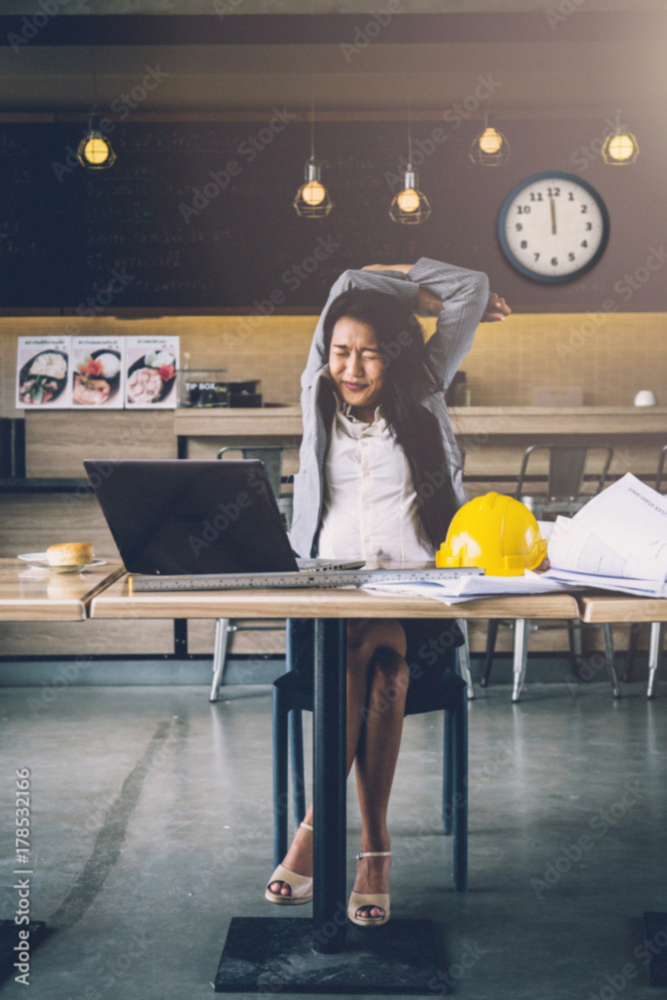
11:59
